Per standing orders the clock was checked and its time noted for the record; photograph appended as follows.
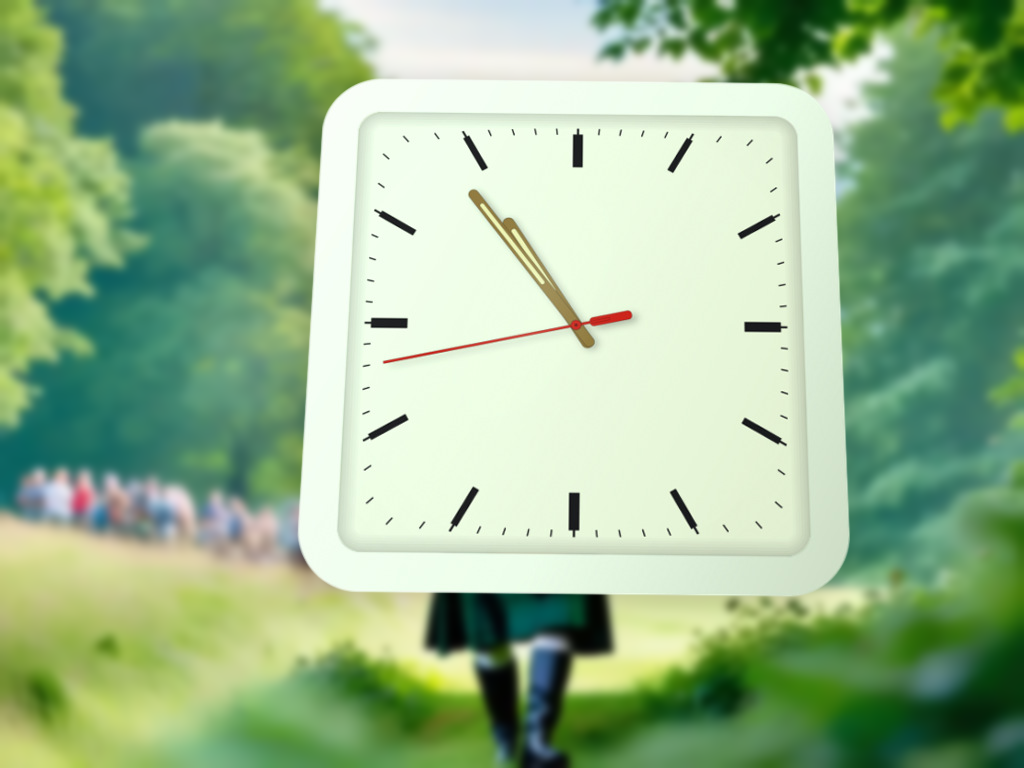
10:53:43
